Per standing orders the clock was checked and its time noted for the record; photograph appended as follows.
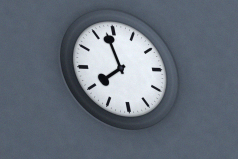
7:58
